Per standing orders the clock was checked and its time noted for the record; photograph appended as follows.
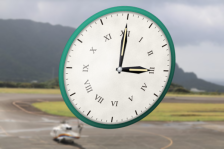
3:00
